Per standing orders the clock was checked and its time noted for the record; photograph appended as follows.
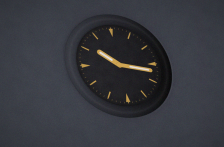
10:17
